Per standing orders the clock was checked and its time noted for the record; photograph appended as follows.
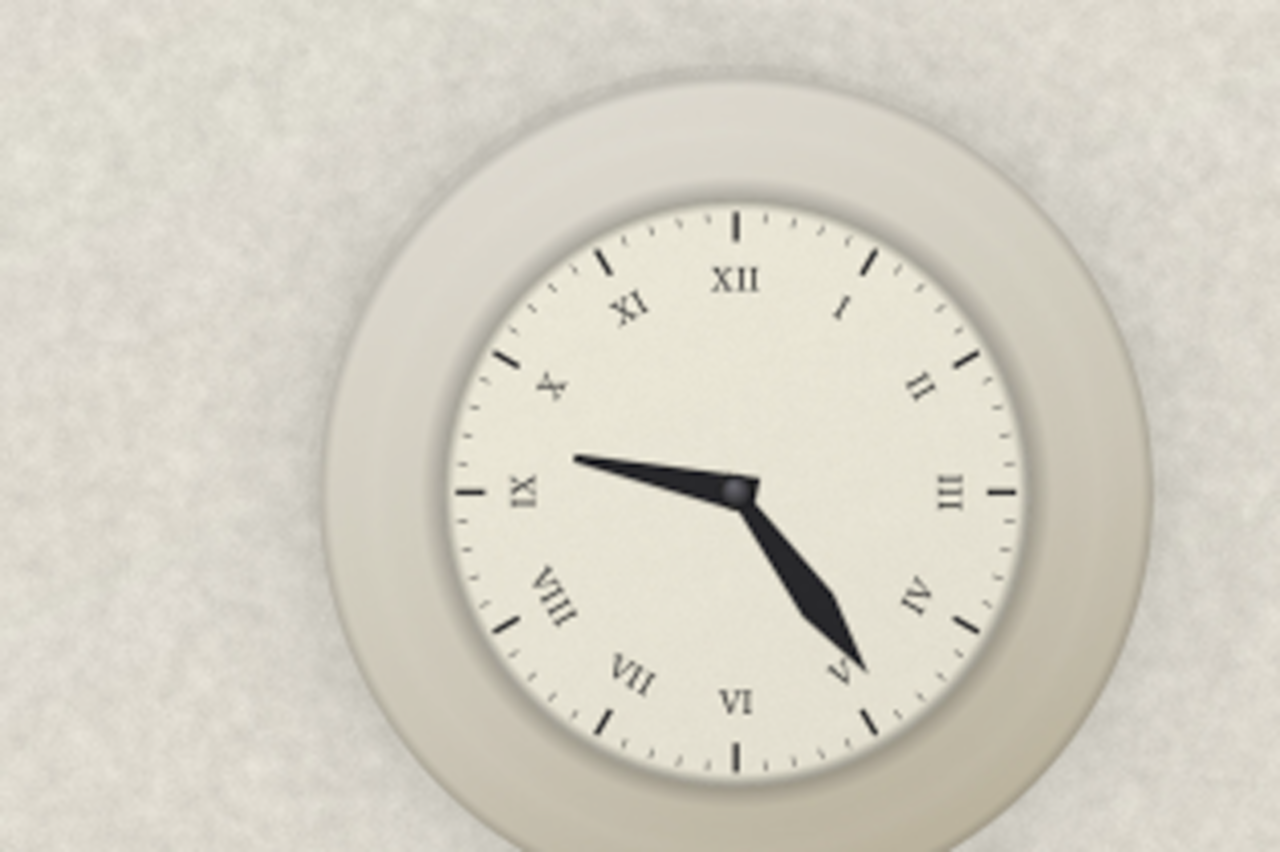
9:24
